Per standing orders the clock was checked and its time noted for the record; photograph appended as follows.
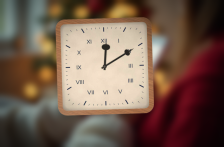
12:10
